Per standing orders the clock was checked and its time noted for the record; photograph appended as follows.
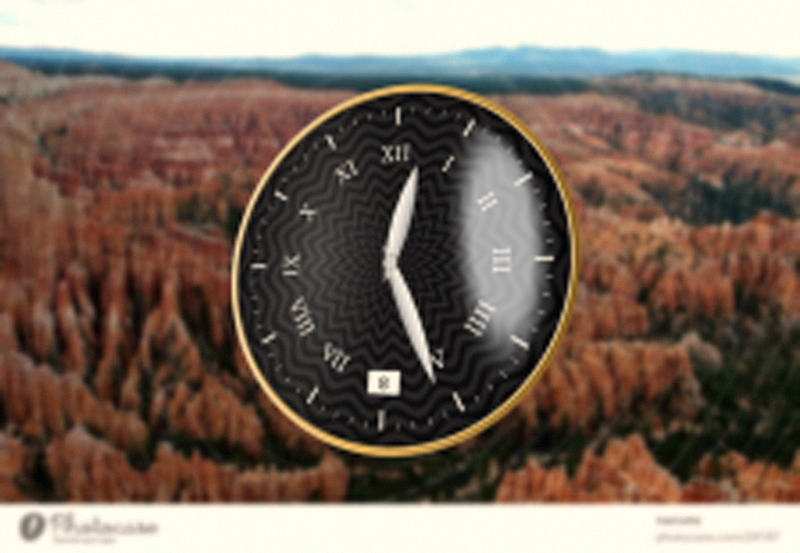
12:26
